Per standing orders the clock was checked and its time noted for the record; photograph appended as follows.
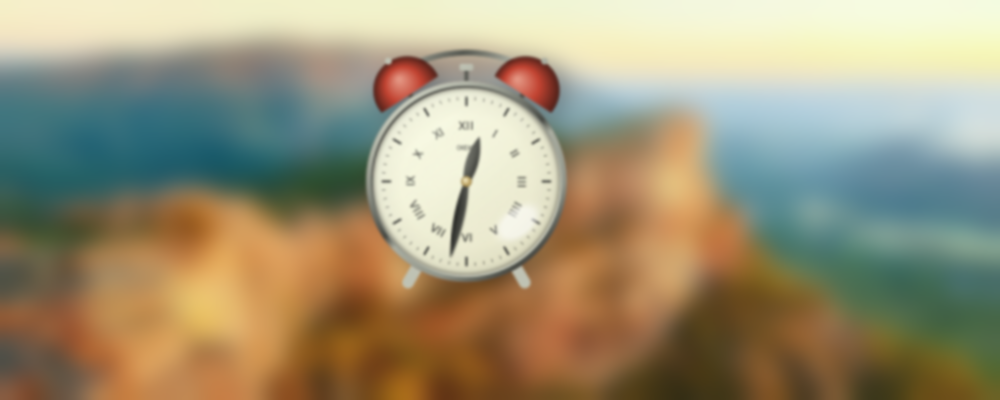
12:32
